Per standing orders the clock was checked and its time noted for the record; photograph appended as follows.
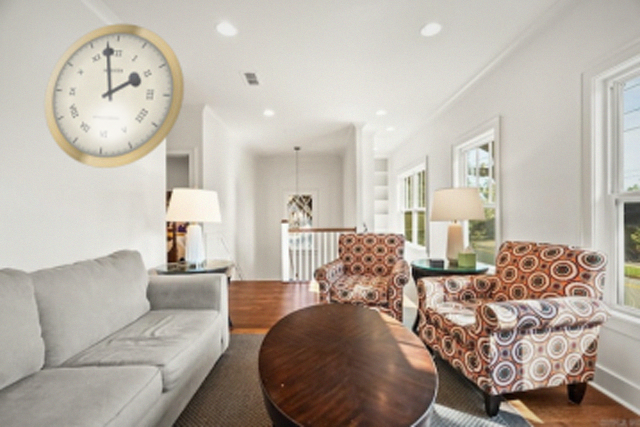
1:58
